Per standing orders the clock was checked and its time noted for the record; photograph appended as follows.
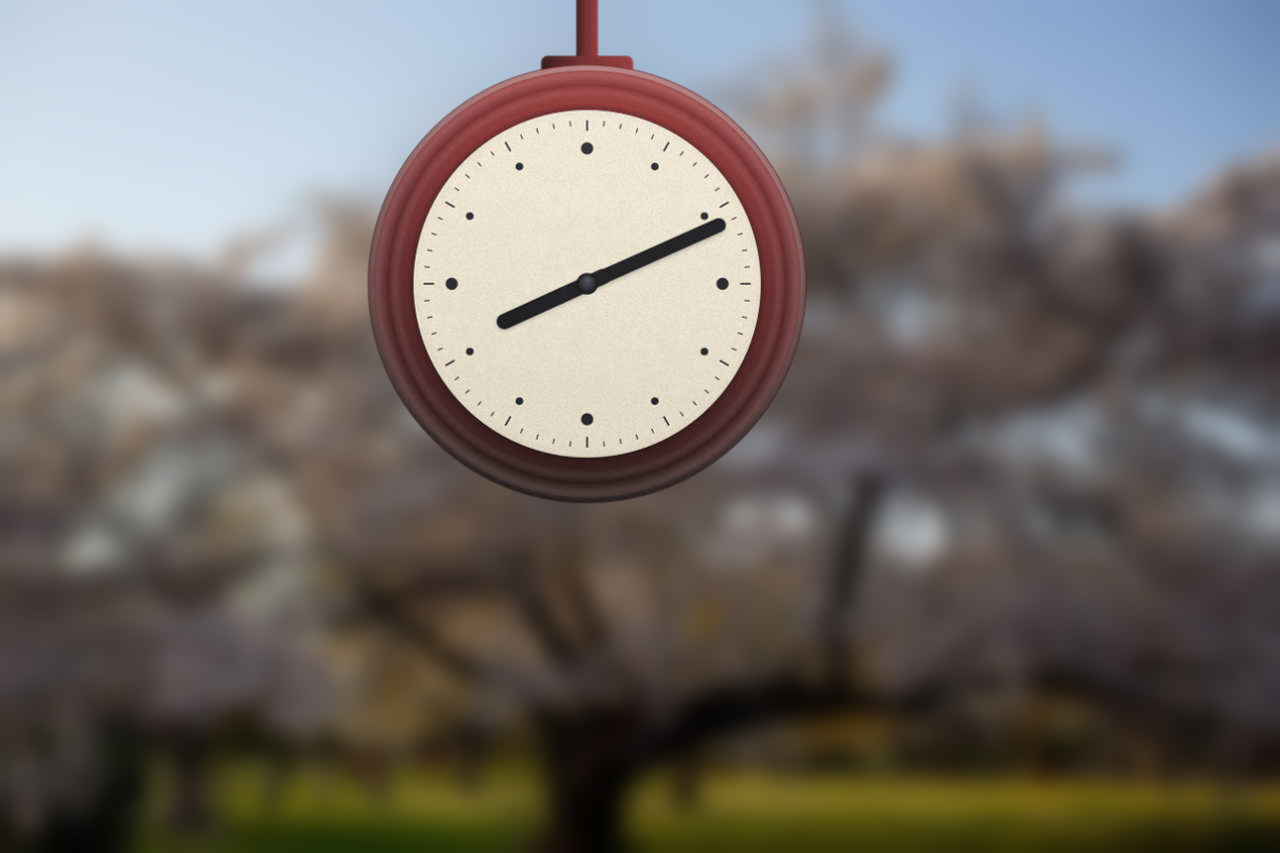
8:11
